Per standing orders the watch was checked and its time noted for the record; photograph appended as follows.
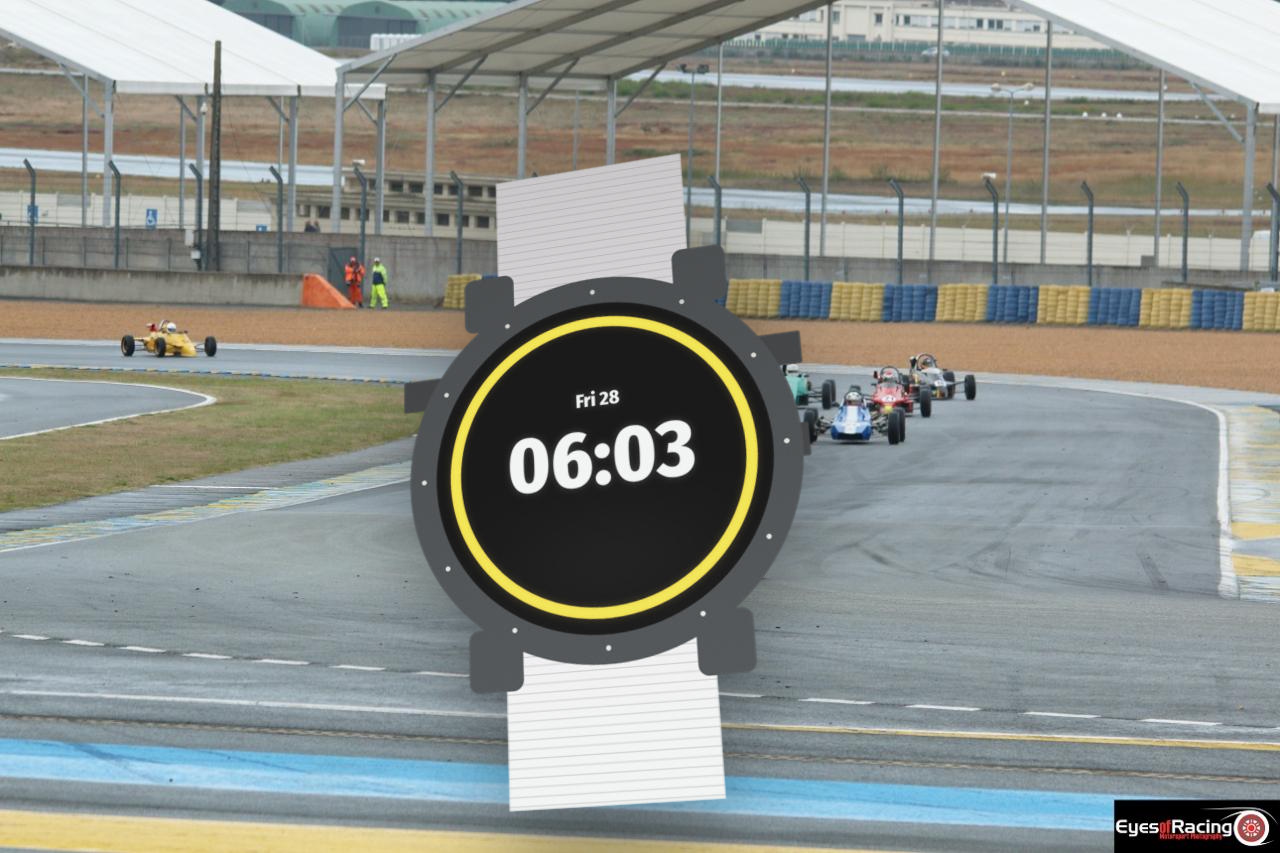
6:03
